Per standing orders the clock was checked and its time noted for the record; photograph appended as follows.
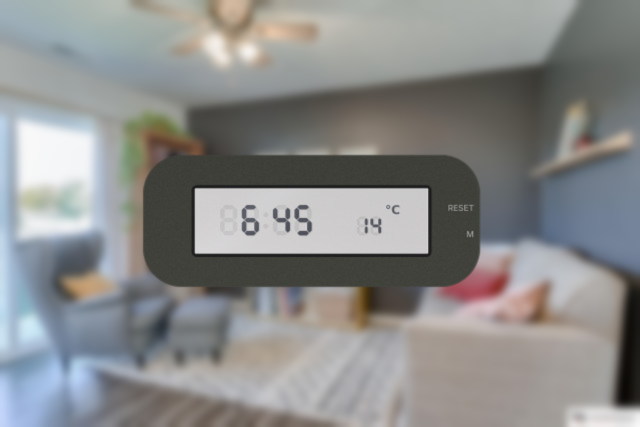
6:45
